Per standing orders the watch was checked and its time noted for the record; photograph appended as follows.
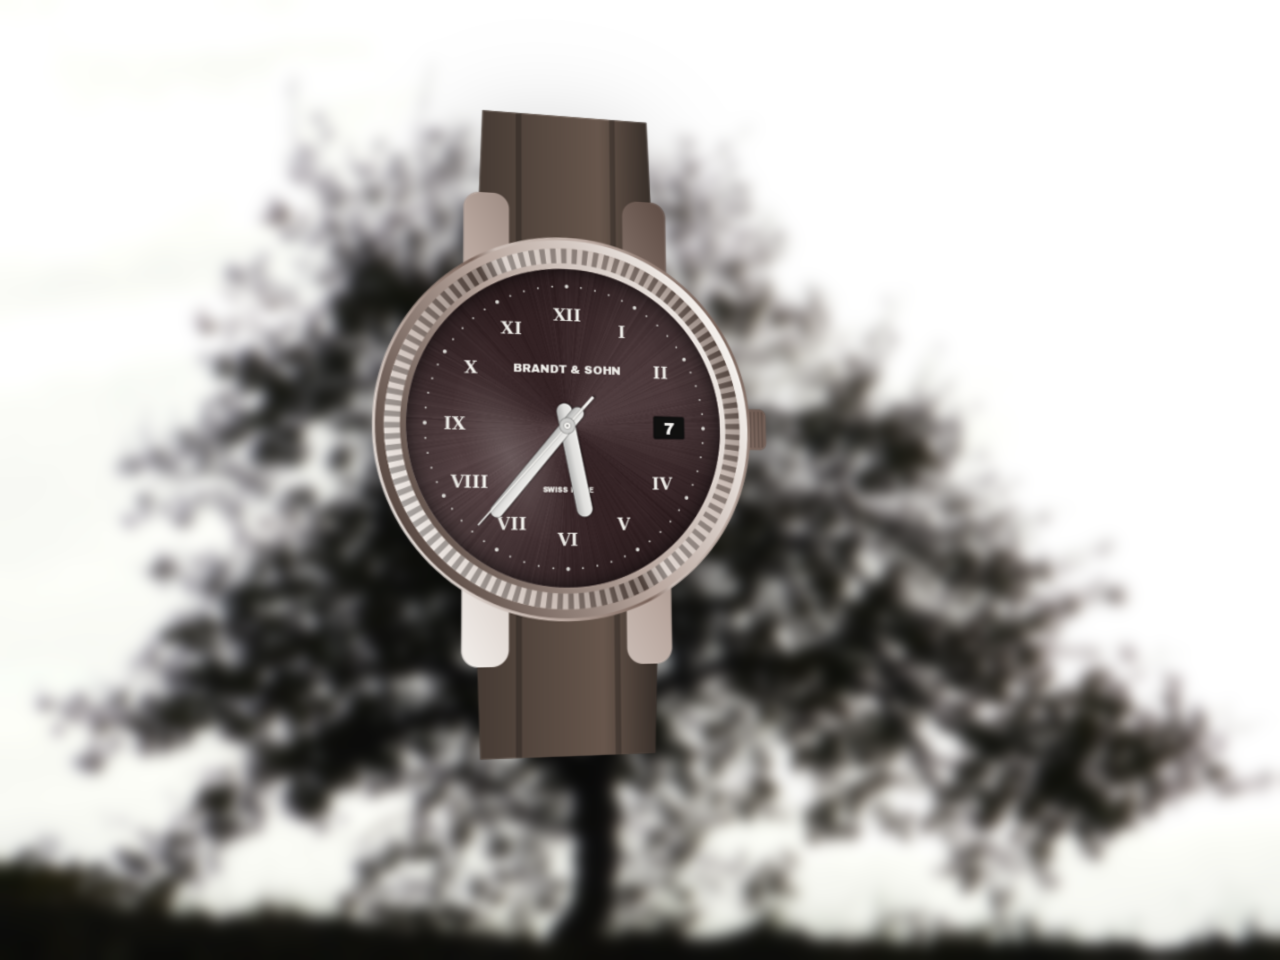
5:36:37
